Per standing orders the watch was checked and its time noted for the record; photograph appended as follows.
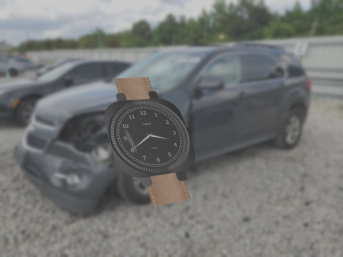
3:40
